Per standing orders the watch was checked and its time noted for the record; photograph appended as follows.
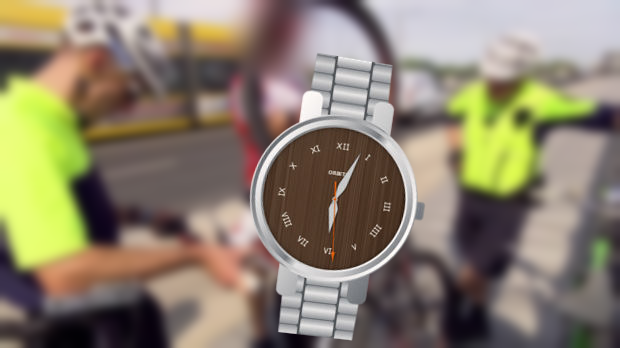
6:03:29
